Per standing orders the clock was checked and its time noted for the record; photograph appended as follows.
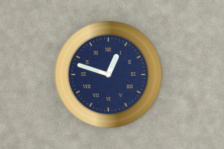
12:48
